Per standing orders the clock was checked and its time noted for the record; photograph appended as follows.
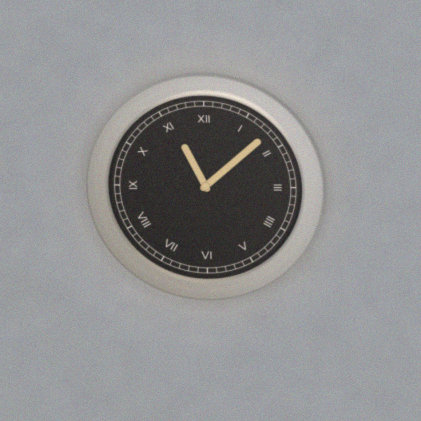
11:08
